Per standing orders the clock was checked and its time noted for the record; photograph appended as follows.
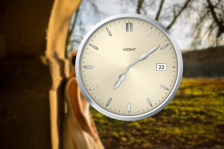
7:09
